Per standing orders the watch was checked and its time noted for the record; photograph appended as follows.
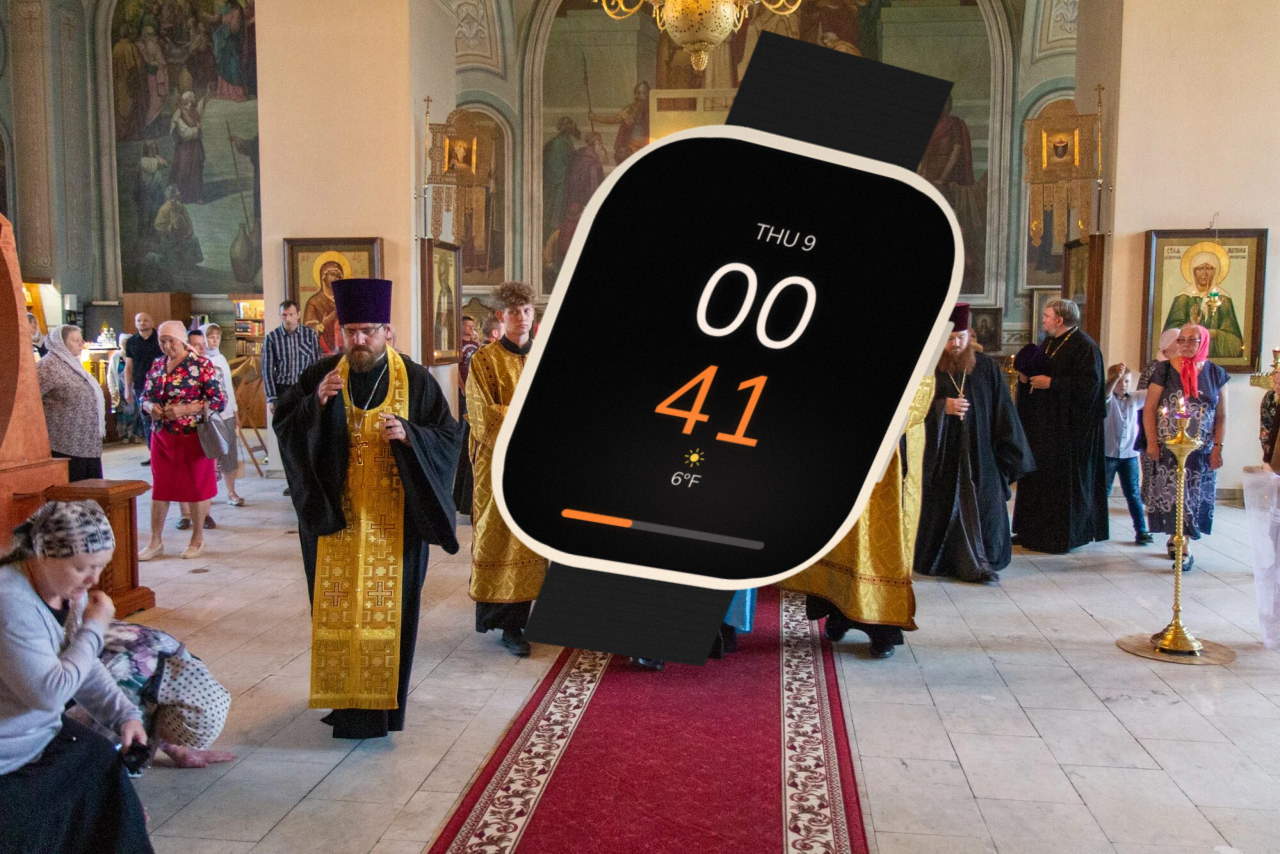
0:41
